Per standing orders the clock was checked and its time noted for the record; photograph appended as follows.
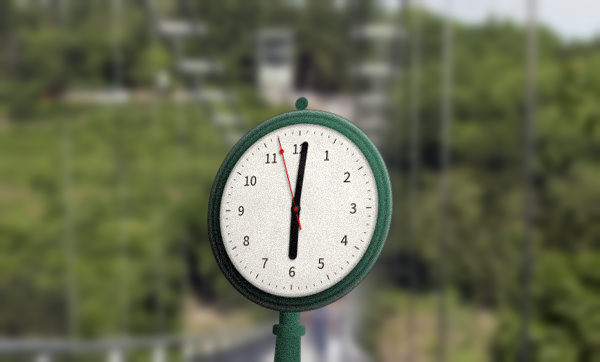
6:00:57
